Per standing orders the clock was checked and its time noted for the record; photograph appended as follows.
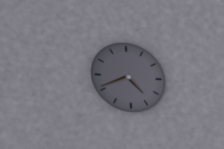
4:41
